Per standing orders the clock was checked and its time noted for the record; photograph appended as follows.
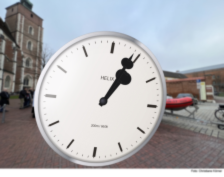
1:04
